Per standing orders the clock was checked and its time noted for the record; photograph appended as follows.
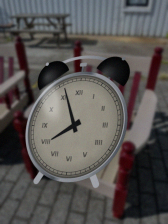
7:56
